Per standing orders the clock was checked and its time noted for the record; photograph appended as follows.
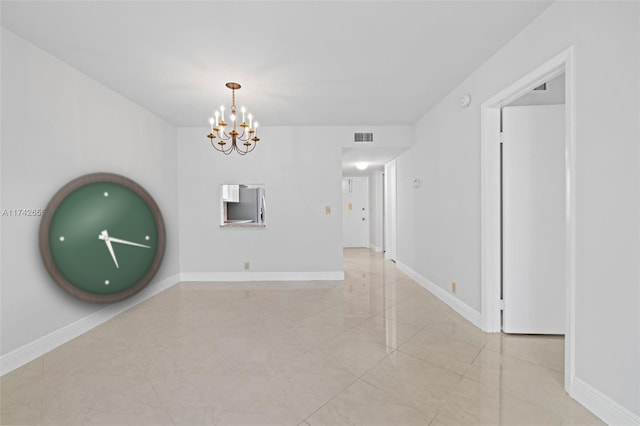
5:17
